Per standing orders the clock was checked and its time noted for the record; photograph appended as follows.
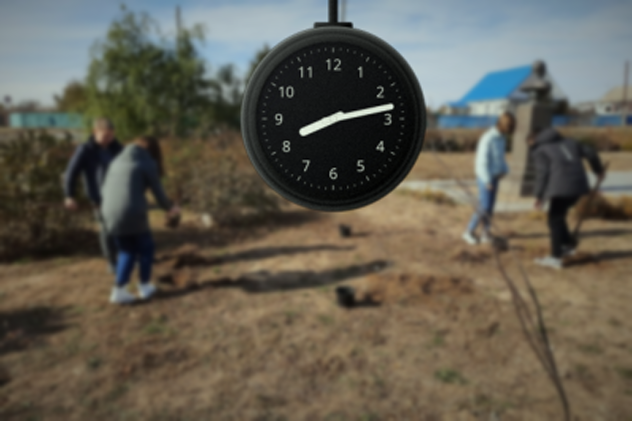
8:13
